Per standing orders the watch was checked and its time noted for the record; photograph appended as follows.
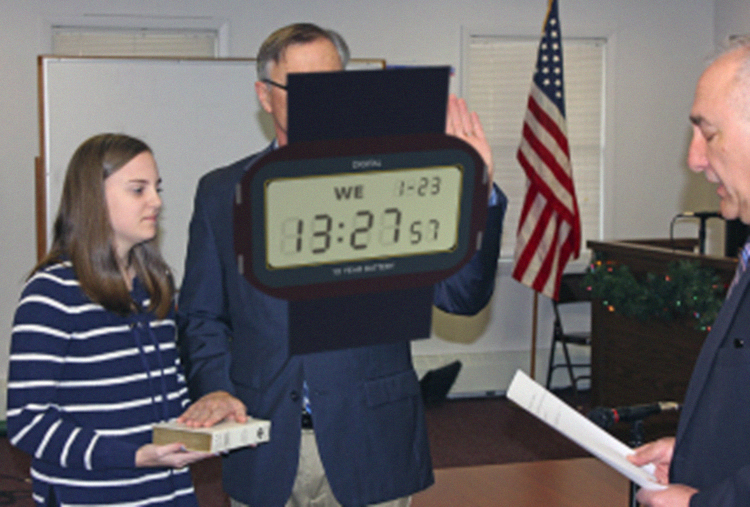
13:27:57
